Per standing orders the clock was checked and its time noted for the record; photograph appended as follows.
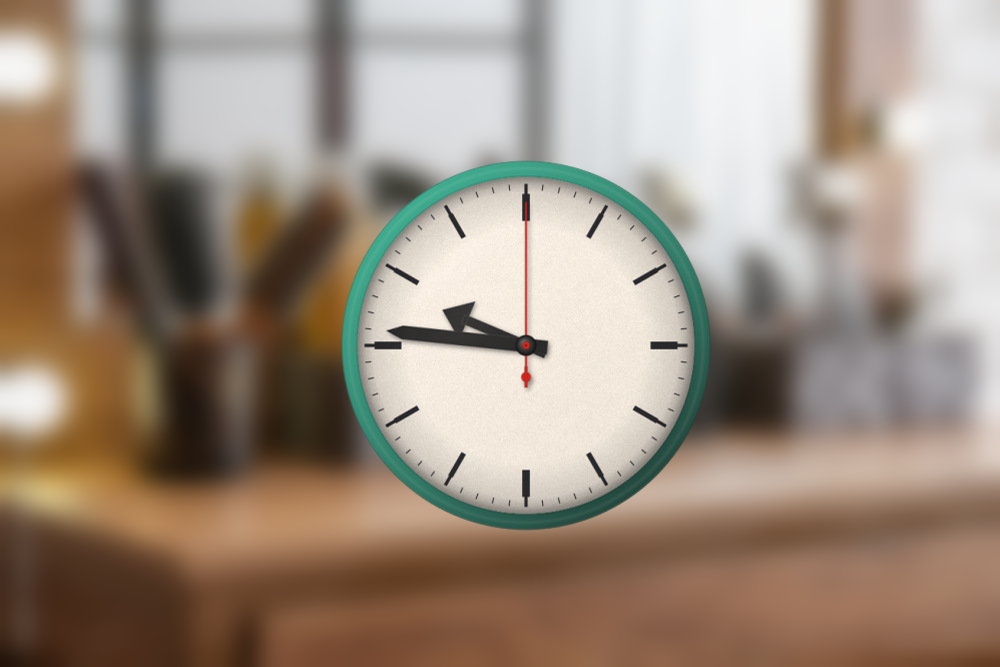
9:46:00
